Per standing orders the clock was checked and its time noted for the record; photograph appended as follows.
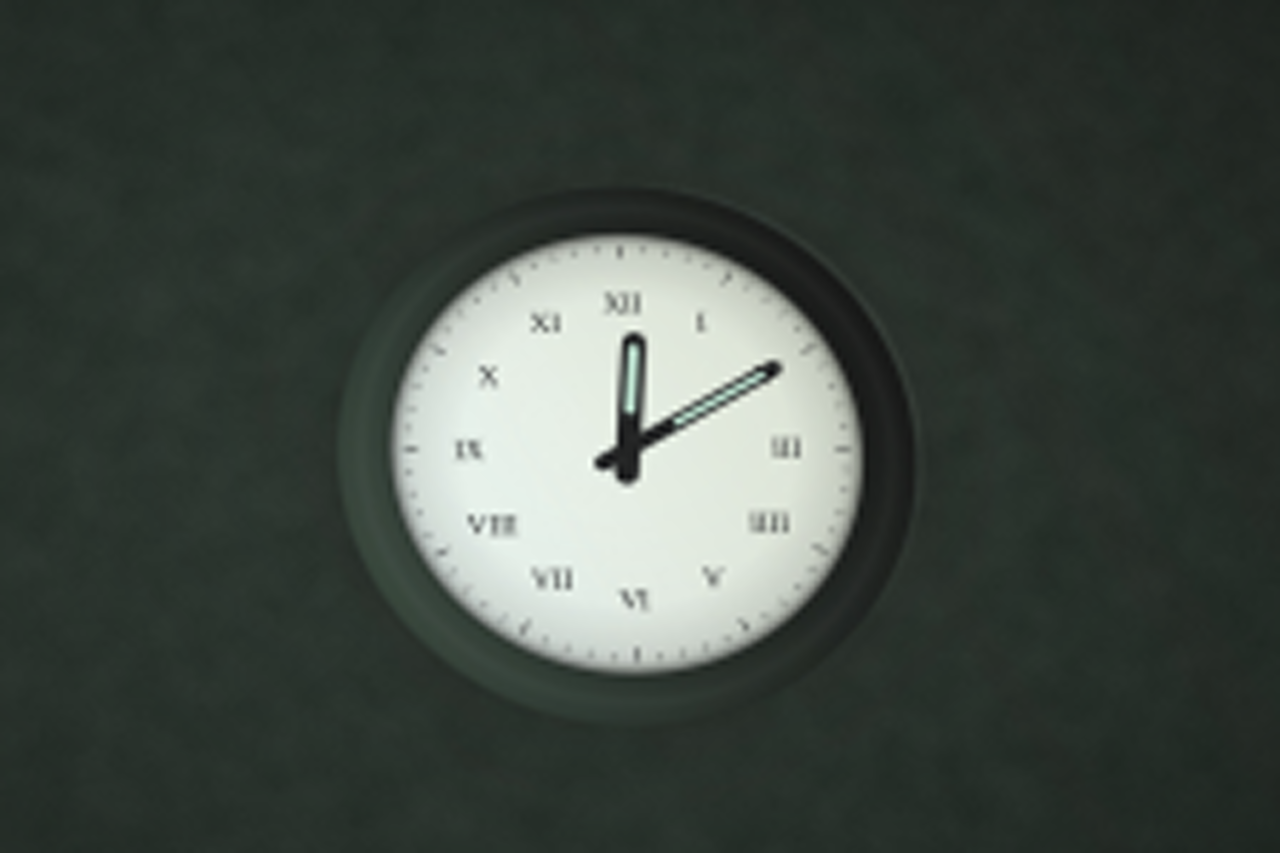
12:10
